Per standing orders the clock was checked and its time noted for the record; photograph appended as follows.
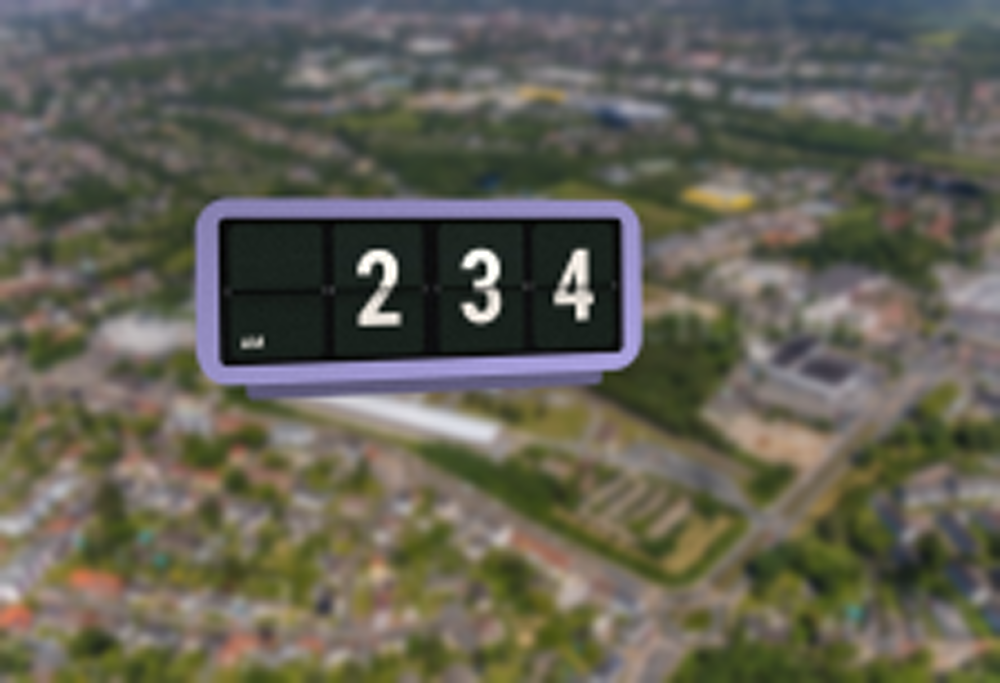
2:34
